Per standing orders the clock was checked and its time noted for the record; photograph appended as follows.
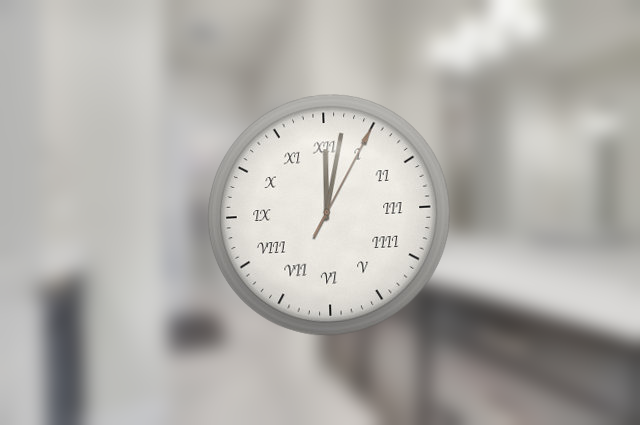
12:02:05
